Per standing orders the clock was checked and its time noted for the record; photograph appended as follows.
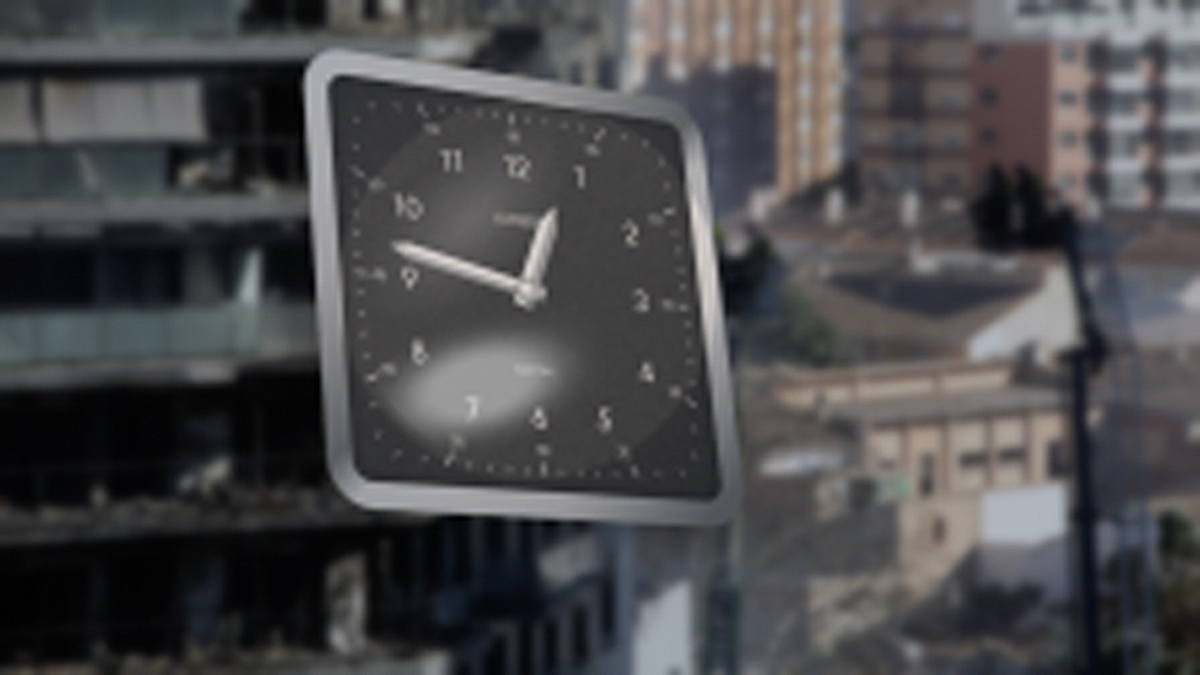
12:47
